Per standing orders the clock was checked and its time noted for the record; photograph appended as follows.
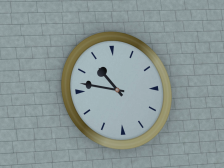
10:47
